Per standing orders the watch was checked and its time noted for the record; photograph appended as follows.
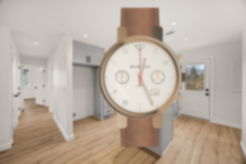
12:26
